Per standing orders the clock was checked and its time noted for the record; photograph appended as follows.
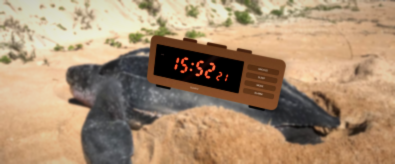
15:52:21
